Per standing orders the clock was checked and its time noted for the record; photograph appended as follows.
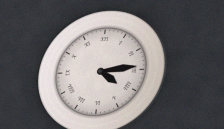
4:14
